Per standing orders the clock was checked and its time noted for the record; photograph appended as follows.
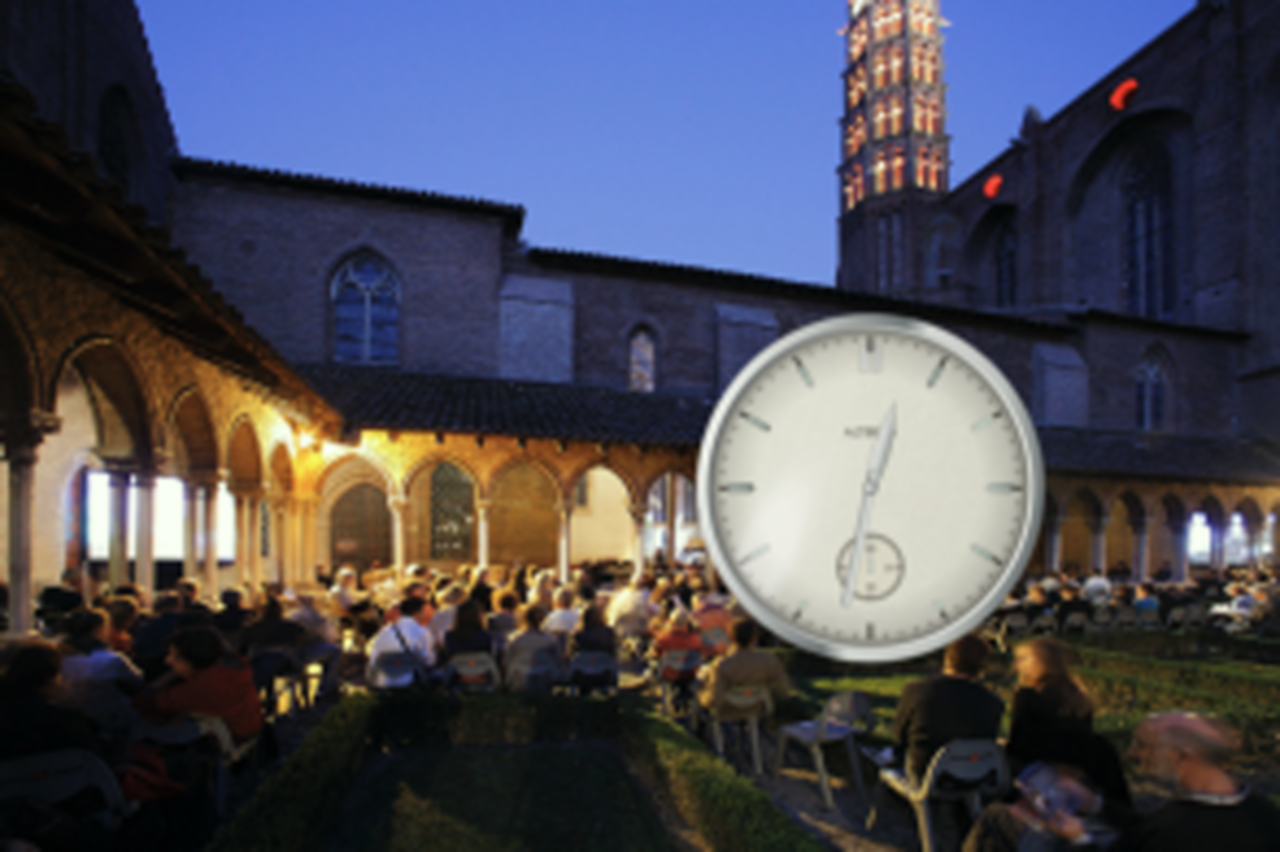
12:32
